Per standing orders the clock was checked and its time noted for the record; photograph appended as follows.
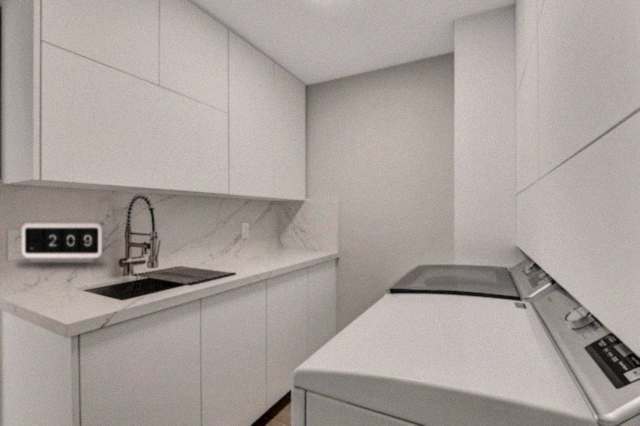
2:09
